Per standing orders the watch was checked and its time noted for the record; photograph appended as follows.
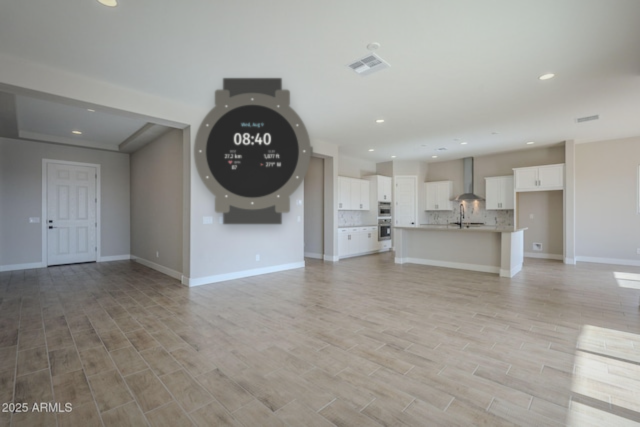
8:40
